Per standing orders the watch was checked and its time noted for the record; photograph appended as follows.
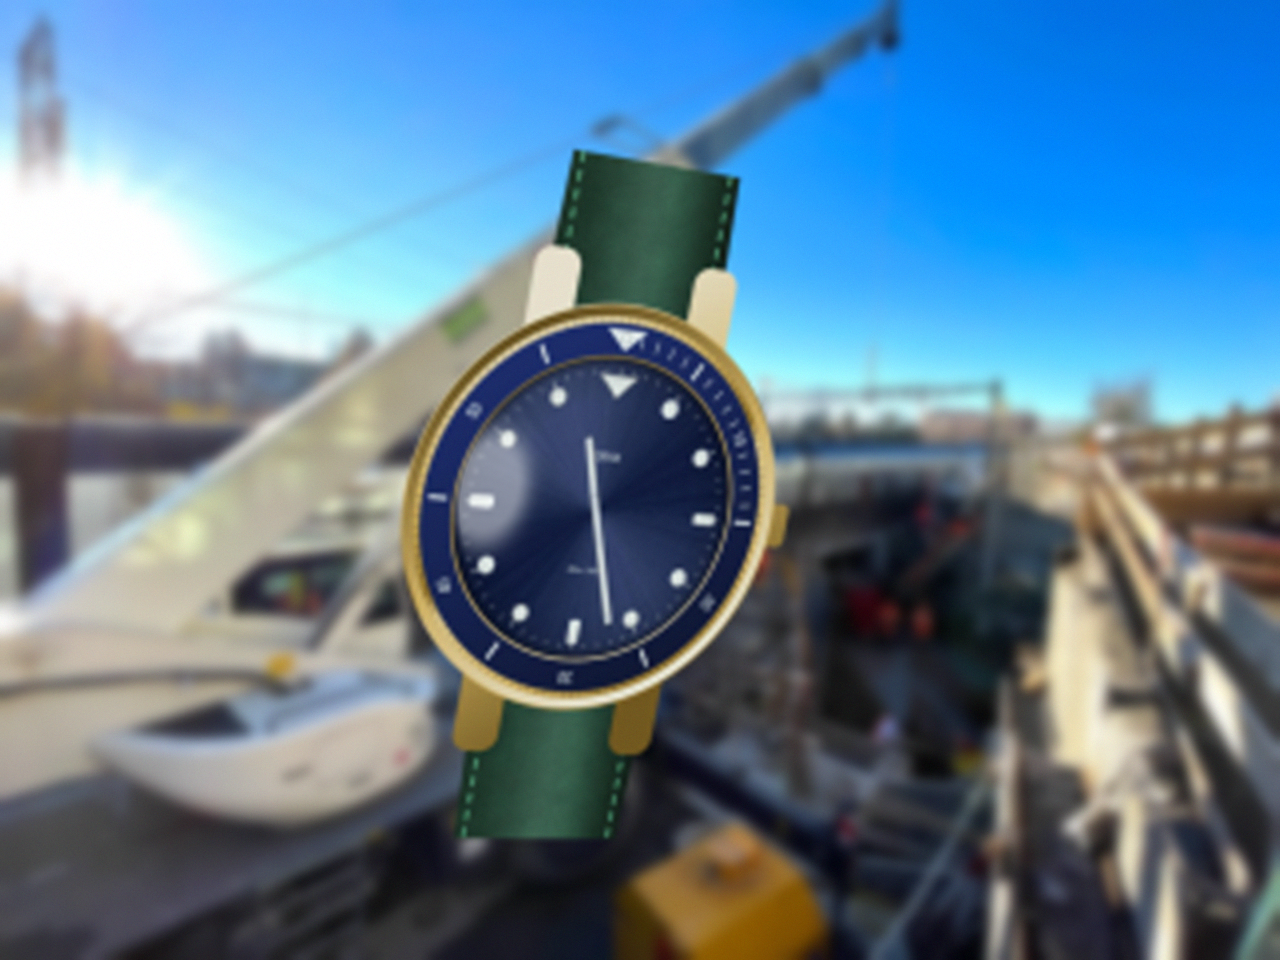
11:27
